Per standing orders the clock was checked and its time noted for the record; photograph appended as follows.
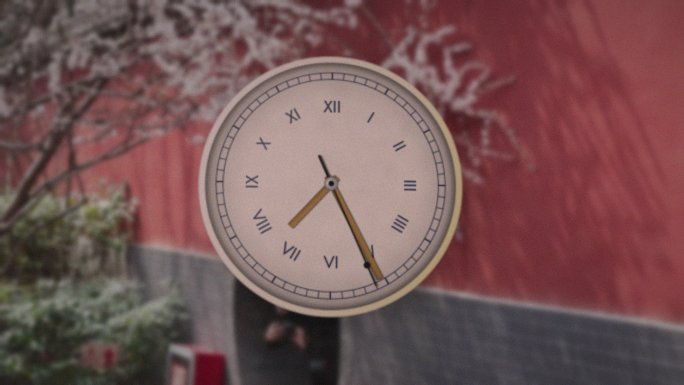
7:25:26
